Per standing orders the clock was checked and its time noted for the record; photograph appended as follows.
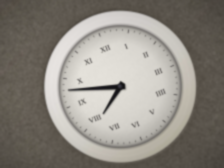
7:48
